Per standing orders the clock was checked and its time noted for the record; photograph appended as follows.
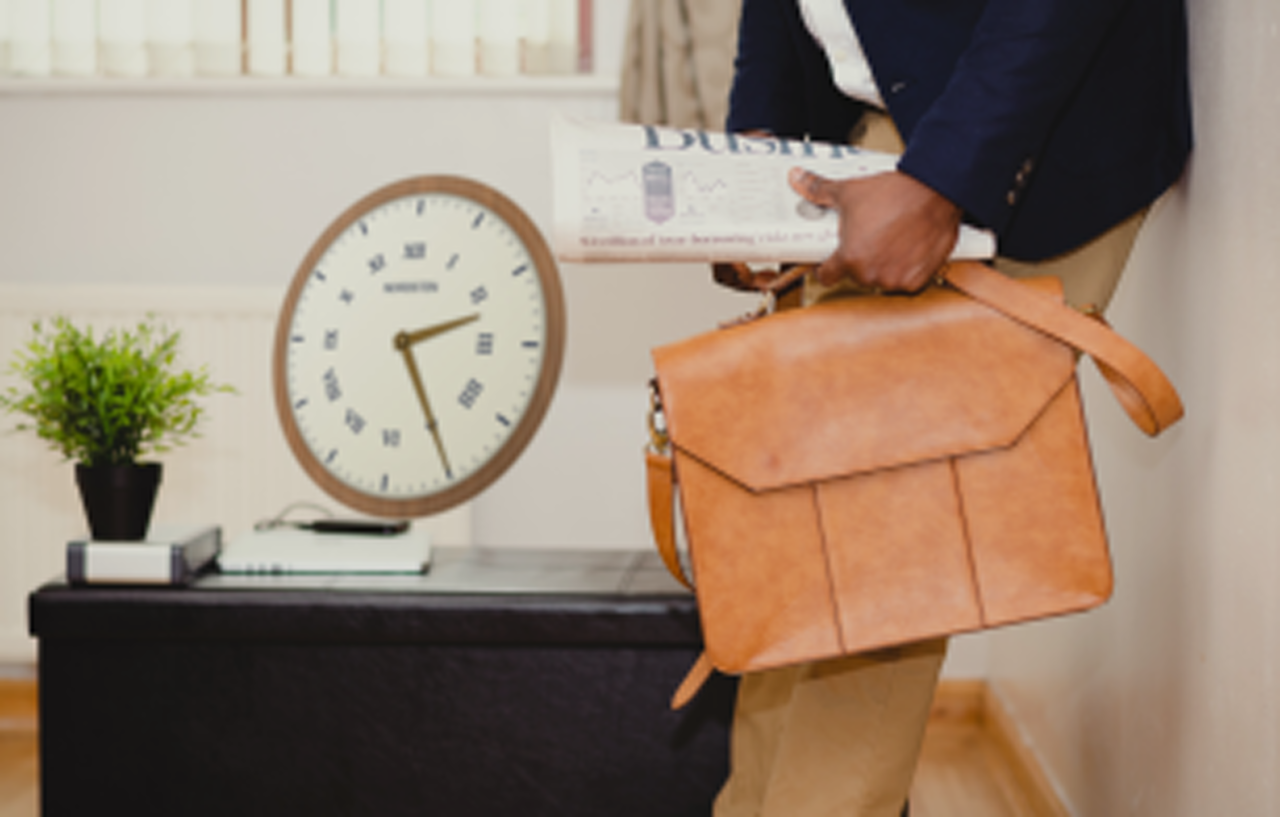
2:25
